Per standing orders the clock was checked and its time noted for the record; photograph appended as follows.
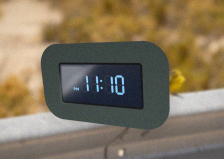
11:10
